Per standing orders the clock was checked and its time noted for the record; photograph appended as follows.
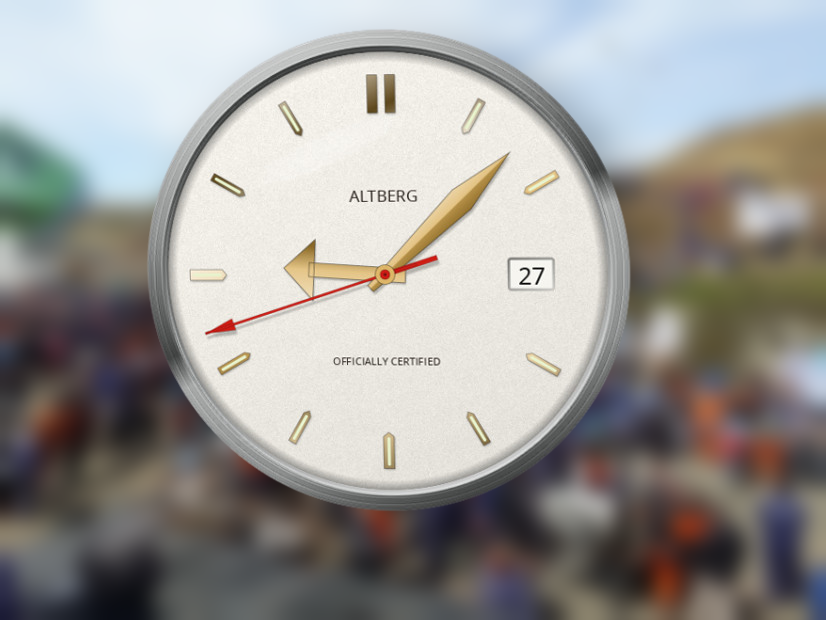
9:07:42
